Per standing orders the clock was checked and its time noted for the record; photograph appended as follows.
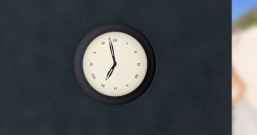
6:58
